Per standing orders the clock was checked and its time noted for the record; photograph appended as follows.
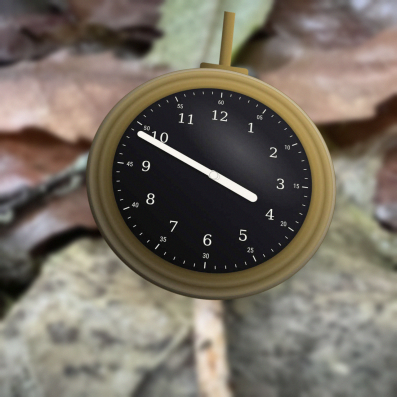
3:49
